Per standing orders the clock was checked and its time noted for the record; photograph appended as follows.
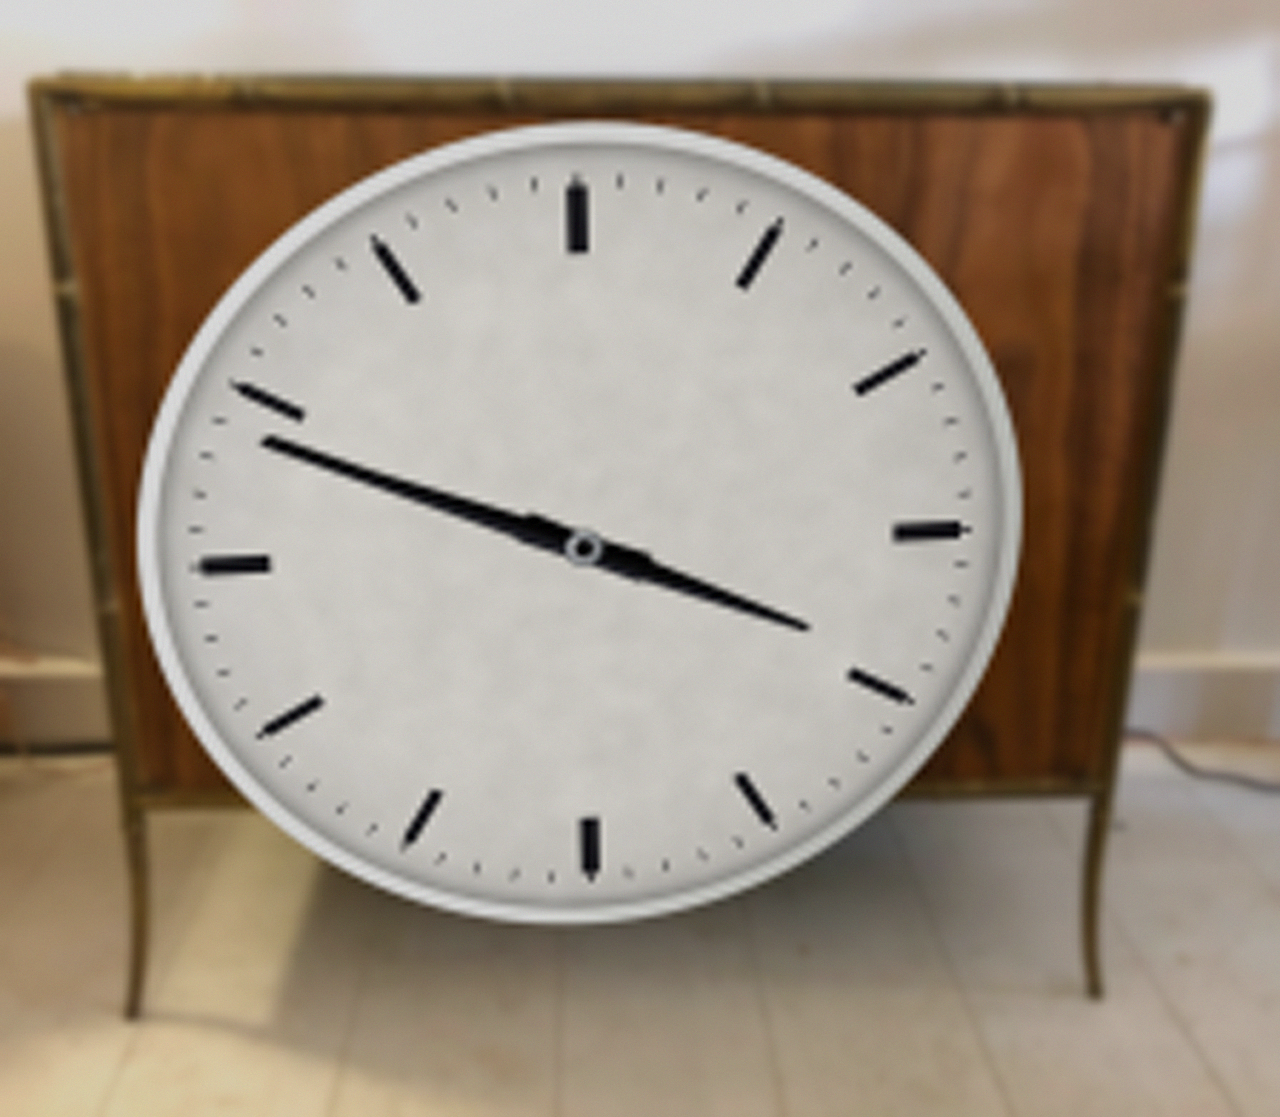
3:48:49
